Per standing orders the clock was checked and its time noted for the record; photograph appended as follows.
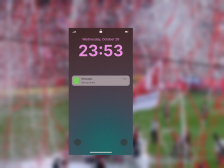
23:53
